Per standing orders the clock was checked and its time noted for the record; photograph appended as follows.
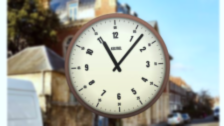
11:07
